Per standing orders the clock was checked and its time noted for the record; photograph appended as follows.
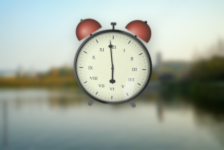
5:59
